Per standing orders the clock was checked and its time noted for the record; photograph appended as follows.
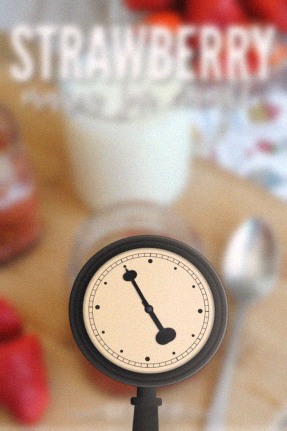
4:55
